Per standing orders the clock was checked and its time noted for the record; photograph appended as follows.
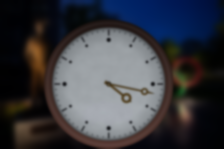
4:17
